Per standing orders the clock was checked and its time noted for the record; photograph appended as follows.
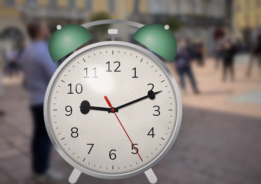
9:11:25
